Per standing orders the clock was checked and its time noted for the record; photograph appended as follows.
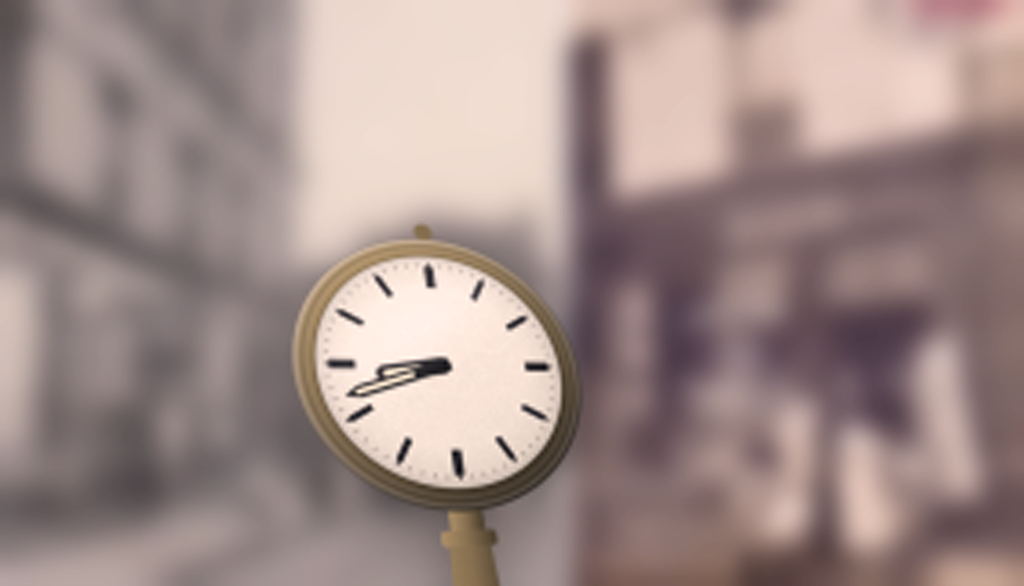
8:42
